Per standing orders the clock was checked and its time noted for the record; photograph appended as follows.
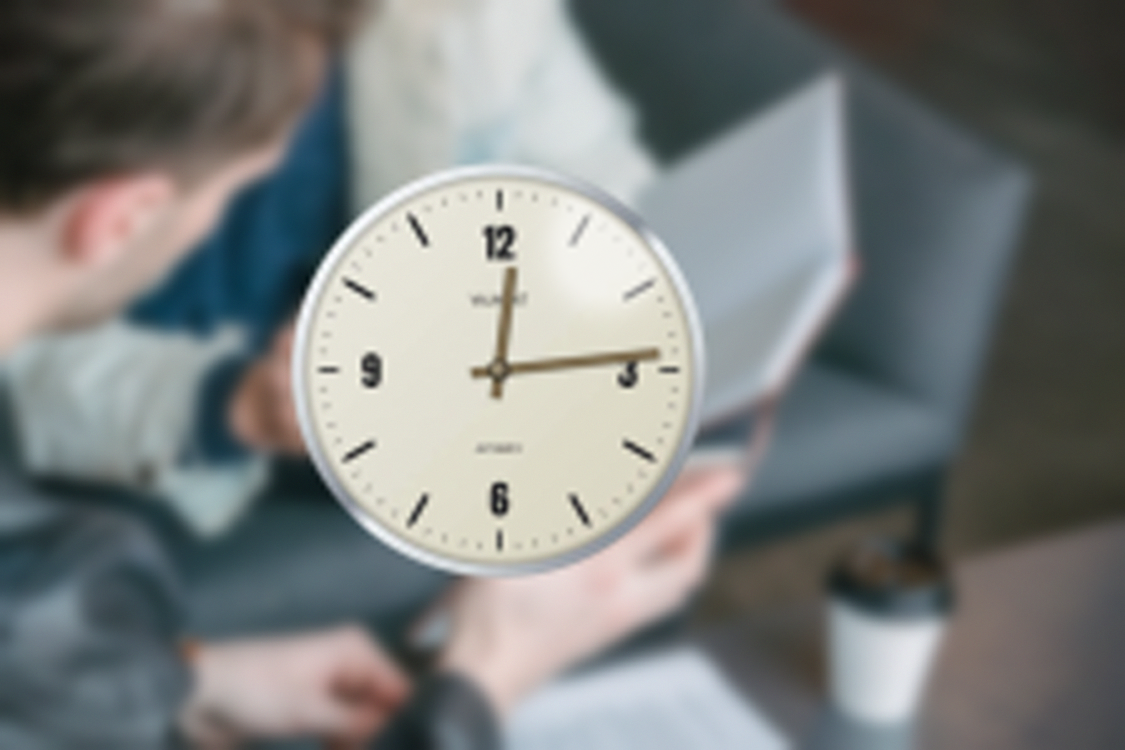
12:14
